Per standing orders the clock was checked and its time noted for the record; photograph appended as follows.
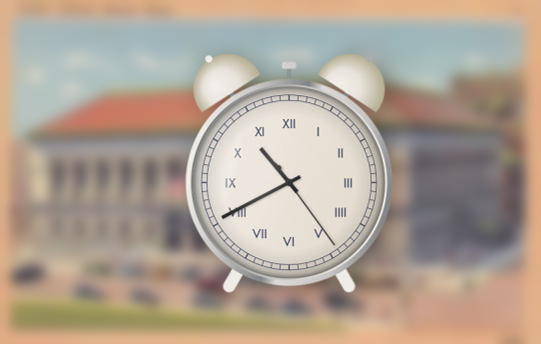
10:40:24
